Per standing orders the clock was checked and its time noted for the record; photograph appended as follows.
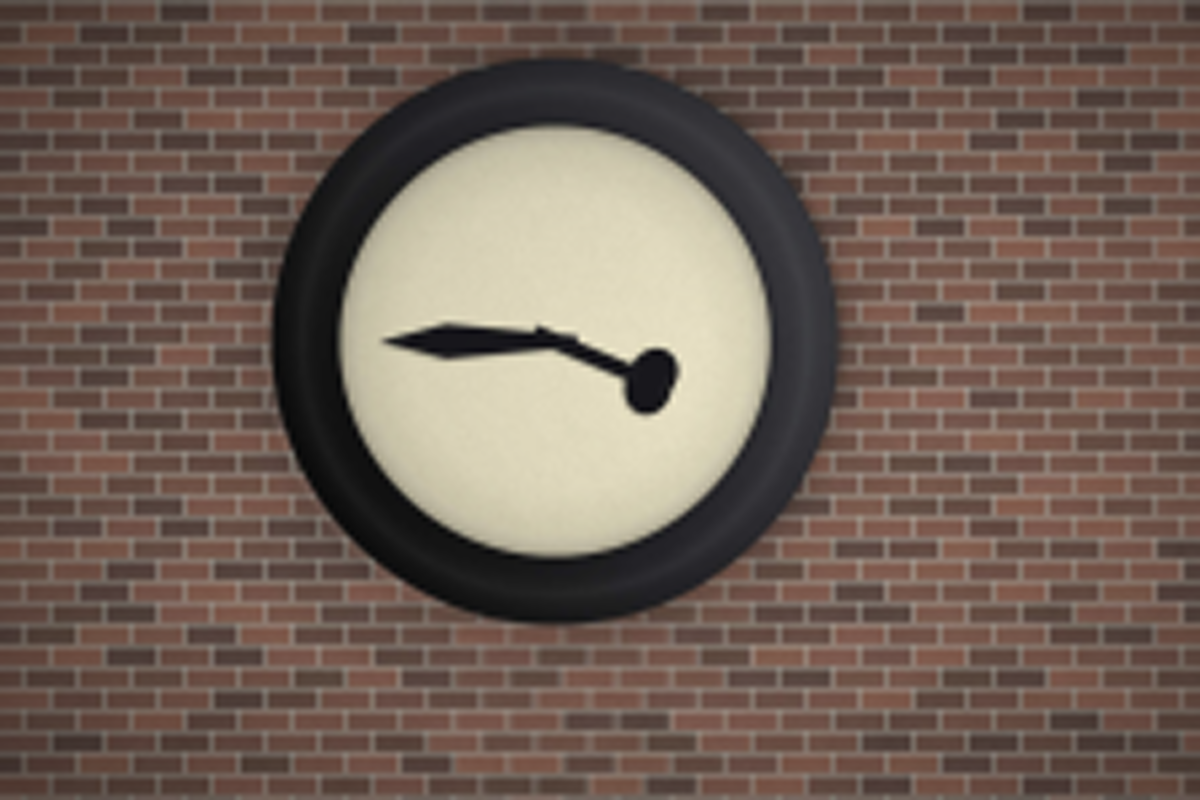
3:45
